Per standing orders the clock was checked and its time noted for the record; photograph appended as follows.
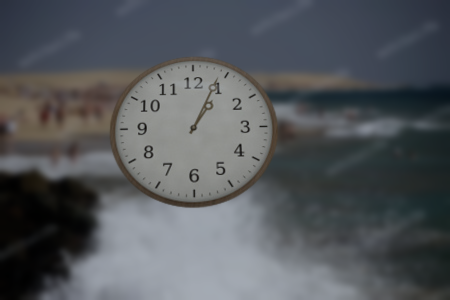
1:04
